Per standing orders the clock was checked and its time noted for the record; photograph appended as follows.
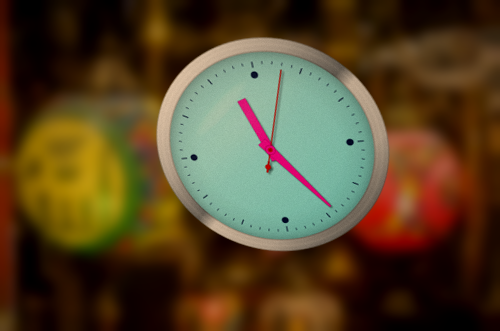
11:24:03
